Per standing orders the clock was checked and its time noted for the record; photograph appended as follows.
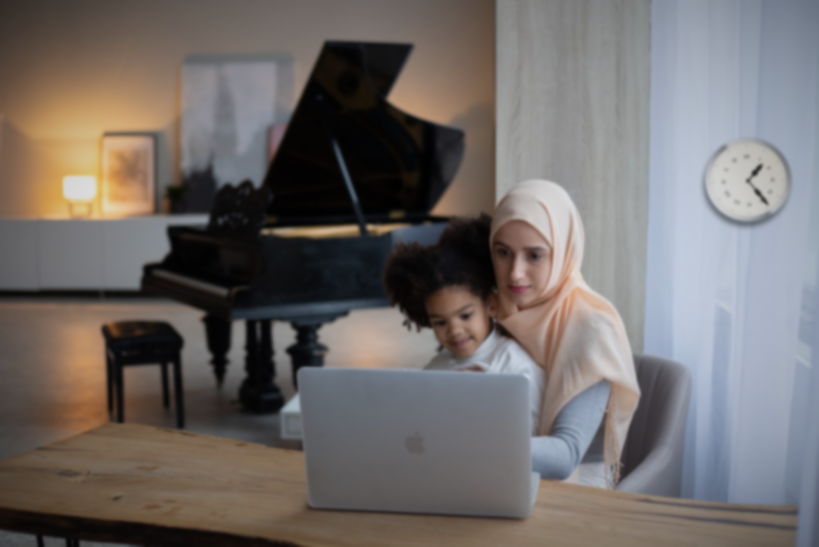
1:24
